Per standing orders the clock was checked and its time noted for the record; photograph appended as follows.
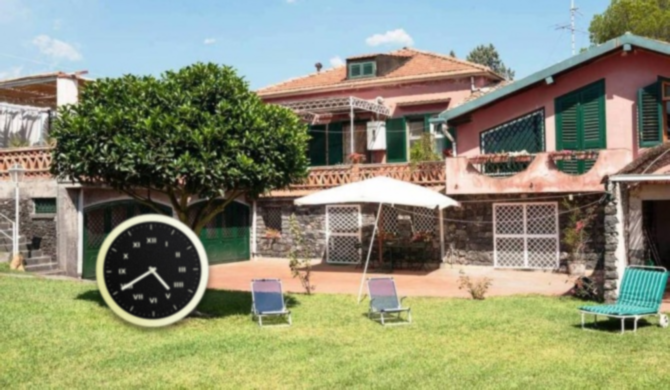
4:40
